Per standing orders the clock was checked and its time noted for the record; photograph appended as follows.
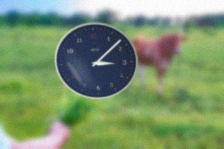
3:08
